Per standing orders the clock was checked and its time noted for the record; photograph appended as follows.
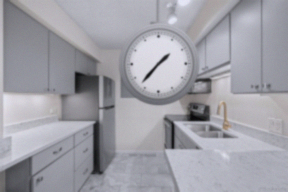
1:37
